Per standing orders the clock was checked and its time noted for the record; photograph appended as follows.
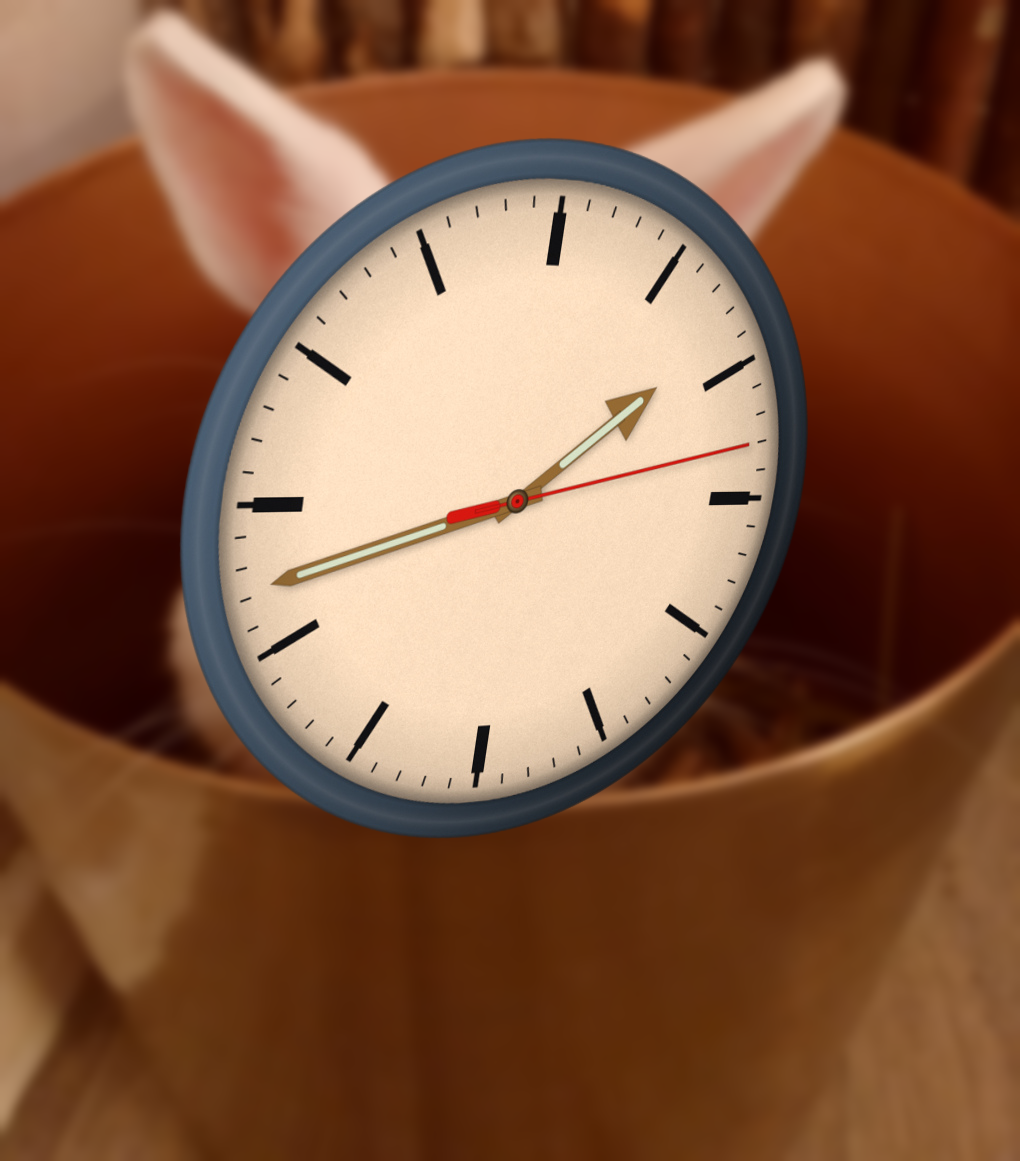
1:42:13
